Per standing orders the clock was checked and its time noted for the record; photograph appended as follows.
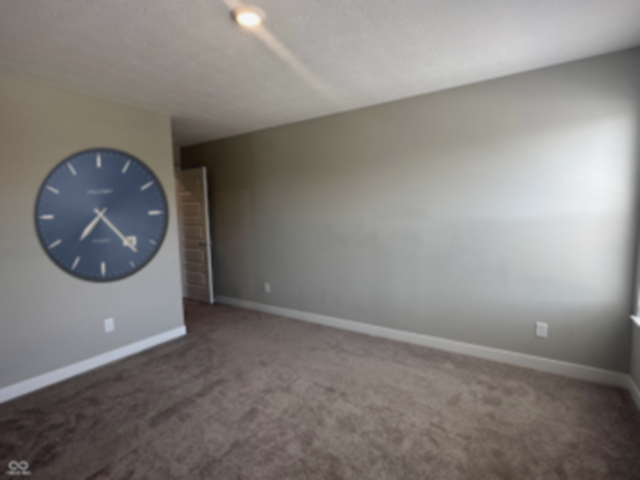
7:23
